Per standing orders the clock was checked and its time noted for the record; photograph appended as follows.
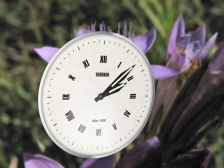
2:08
